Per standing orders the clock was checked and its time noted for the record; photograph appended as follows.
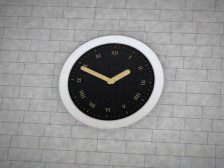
1:49
